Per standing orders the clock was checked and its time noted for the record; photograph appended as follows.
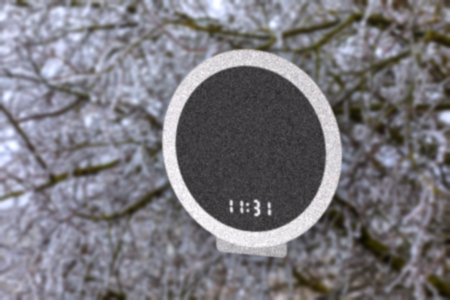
11:31
